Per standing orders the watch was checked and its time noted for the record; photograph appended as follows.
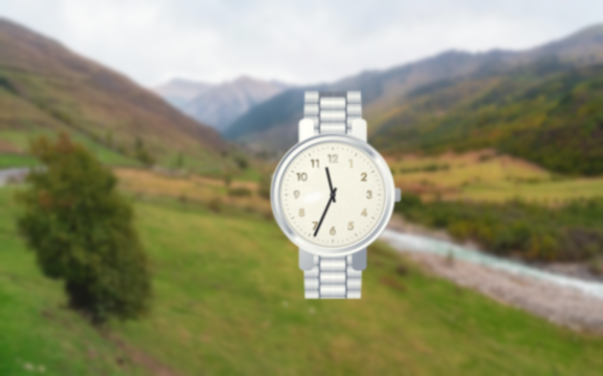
11:34
